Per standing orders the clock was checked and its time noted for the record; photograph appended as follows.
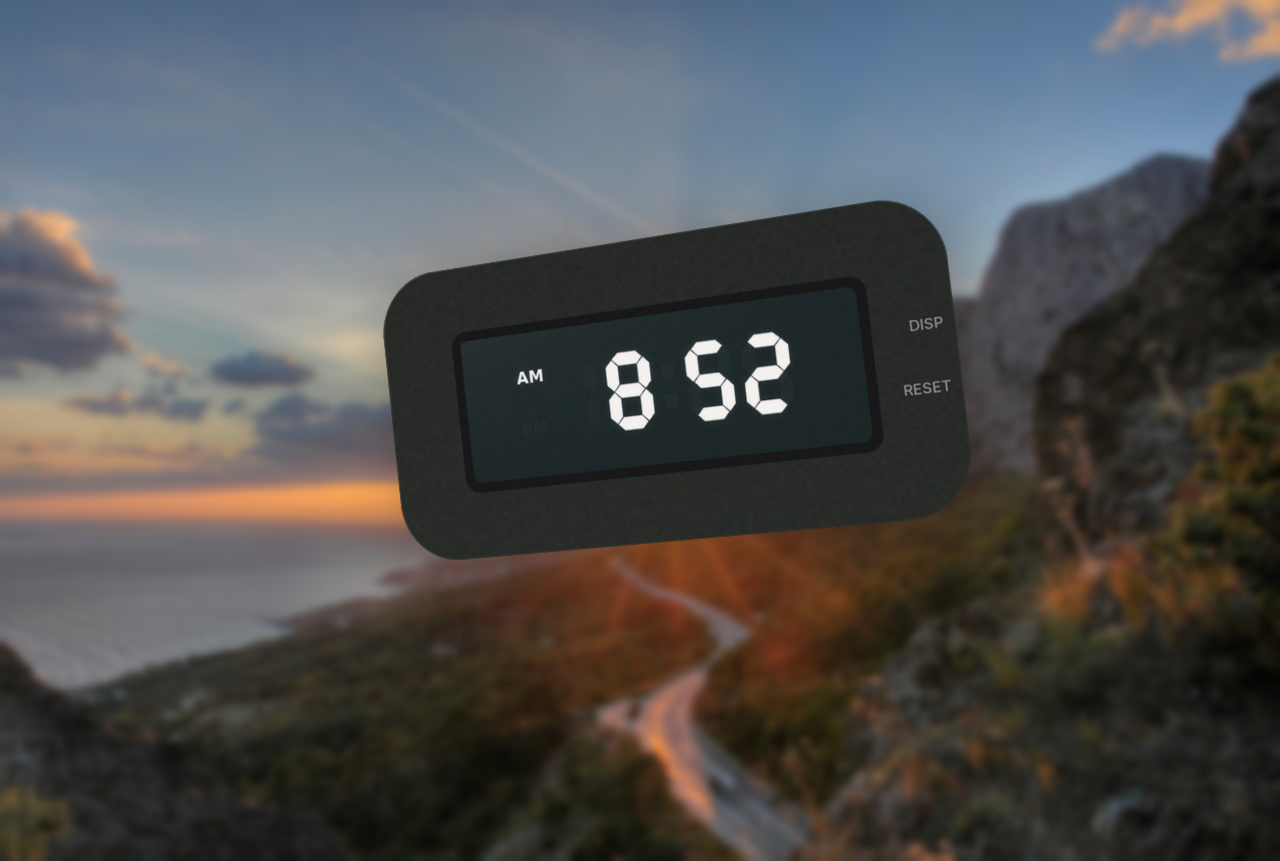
8:52
